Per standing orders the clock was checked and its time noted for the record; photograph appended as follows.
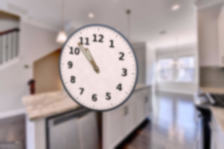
10:53
